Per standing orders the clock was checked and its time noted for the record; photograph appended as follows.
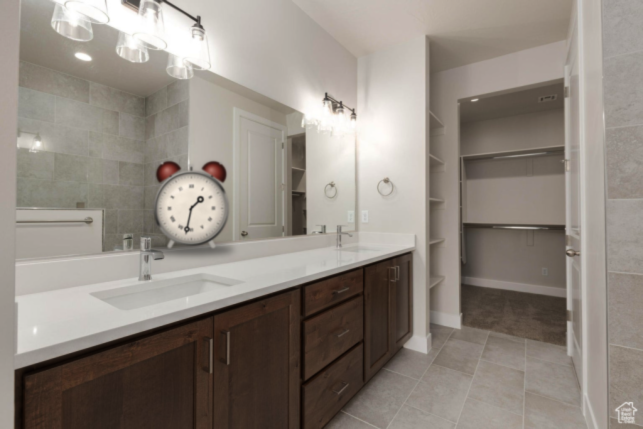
1:32
